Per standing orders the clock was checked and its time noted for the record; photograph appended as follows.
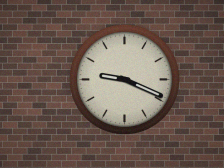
9:19
